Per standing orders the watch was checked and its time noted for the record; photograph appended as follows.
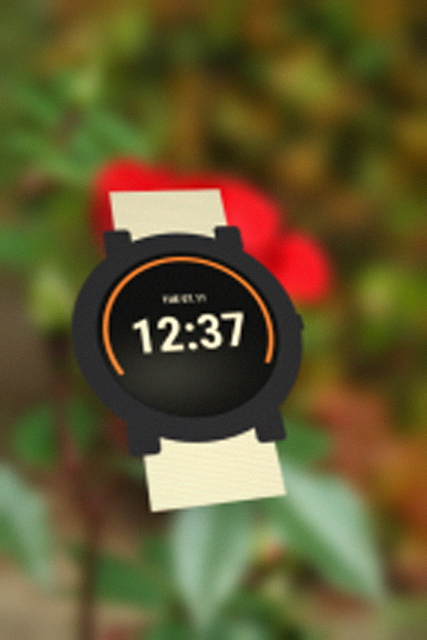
12:37
